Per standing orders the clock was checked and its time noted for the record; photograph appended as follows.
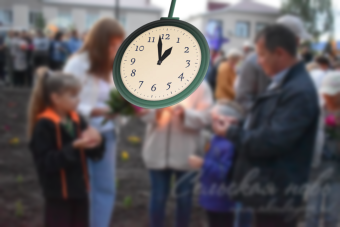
12:58
